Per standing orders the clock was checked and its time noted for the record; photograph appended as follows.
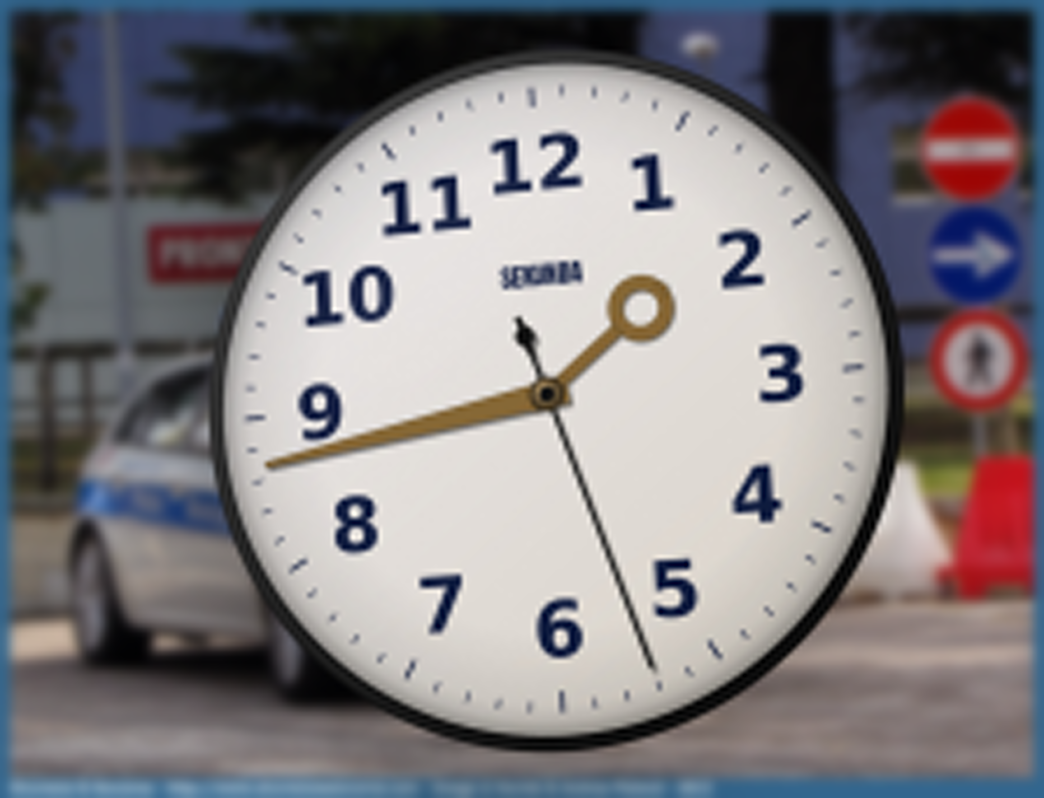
1:43:27
